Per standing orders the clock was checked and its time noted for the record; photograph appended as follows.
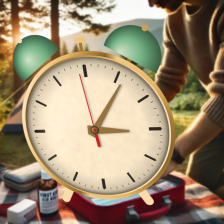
3:05:59
